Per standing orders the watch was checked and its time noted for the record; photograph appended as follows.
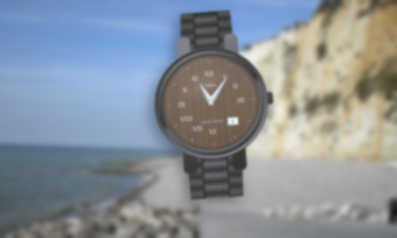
11:06
